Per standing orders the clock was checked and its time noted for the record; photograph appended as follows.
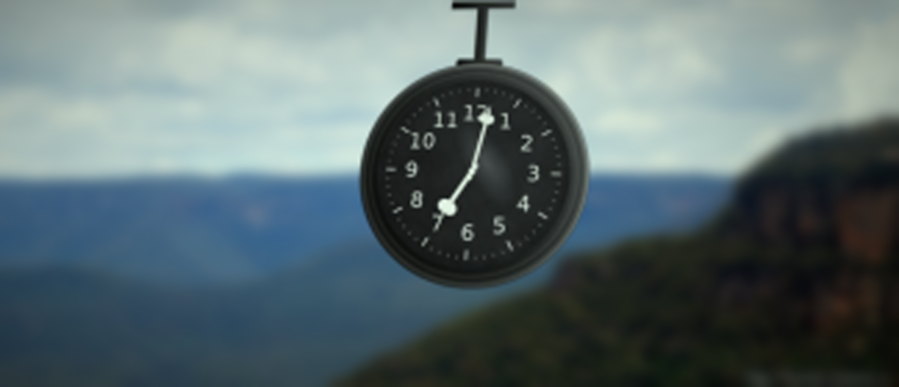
7:02
